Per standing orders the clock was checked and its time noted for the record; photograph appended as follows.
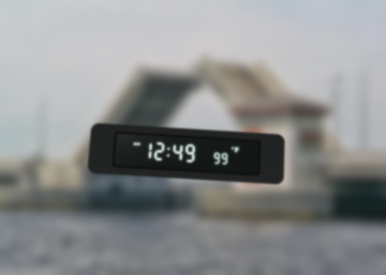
12:49
